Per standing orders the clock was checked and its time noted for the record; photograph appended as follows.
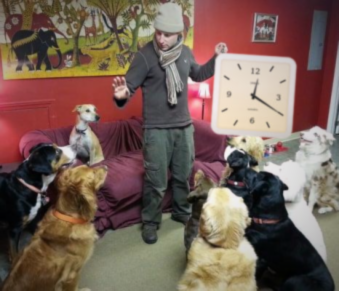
12:20
